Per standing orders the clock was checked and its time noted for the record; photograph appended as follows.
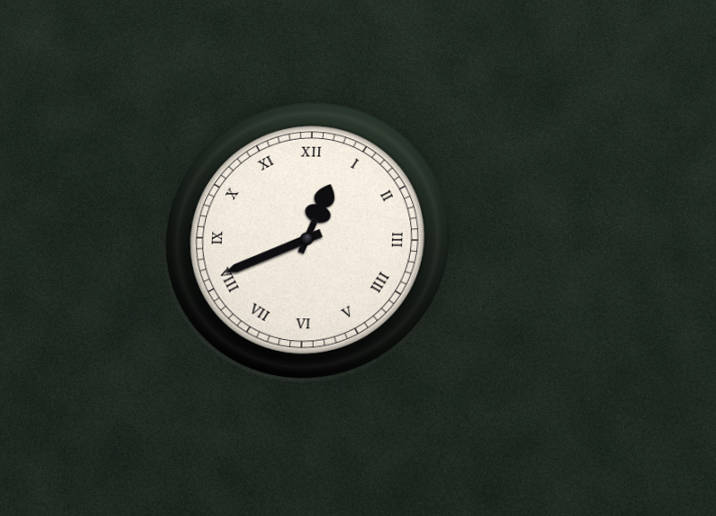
12:41
